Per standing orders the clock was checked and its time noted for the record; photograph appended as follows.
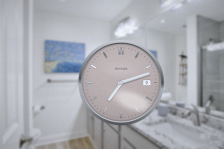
7:12
